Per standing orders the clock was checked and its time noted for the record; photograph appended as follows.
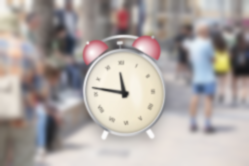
11:47
